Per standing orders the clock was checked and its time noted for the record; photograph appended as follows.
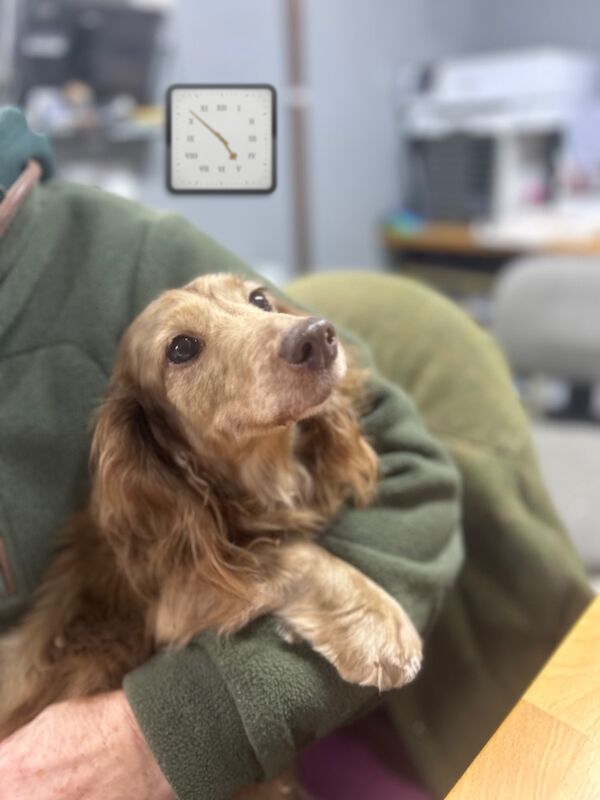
4:52
